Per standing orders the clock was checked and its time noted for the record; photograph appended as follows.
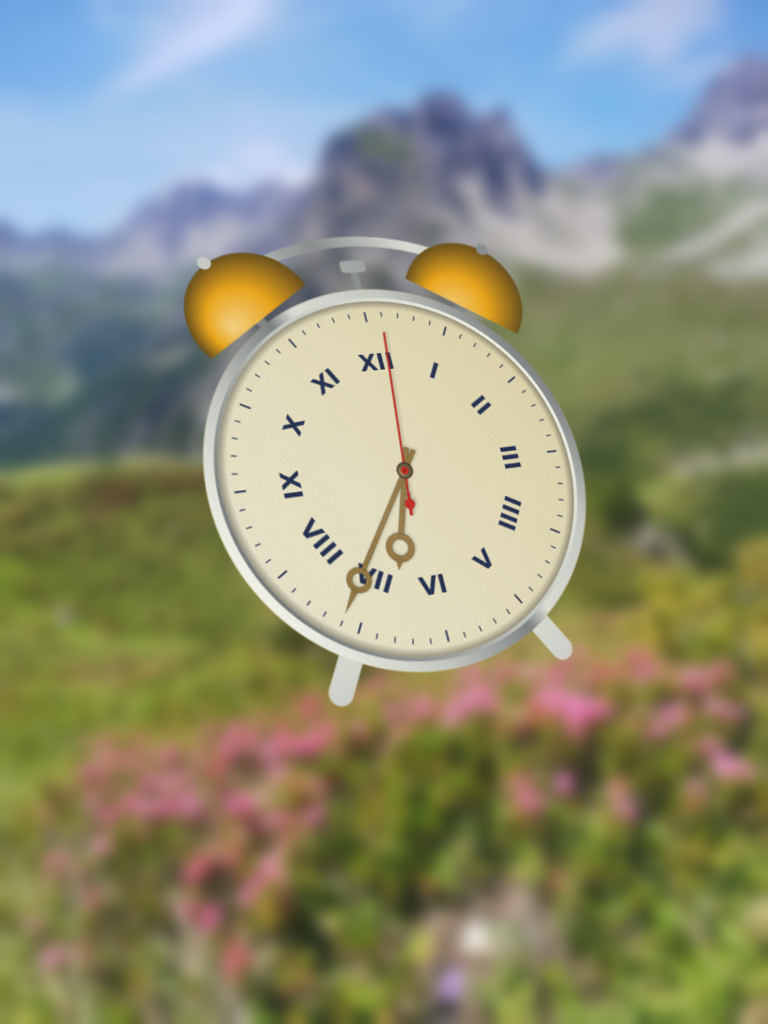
6:36:01
